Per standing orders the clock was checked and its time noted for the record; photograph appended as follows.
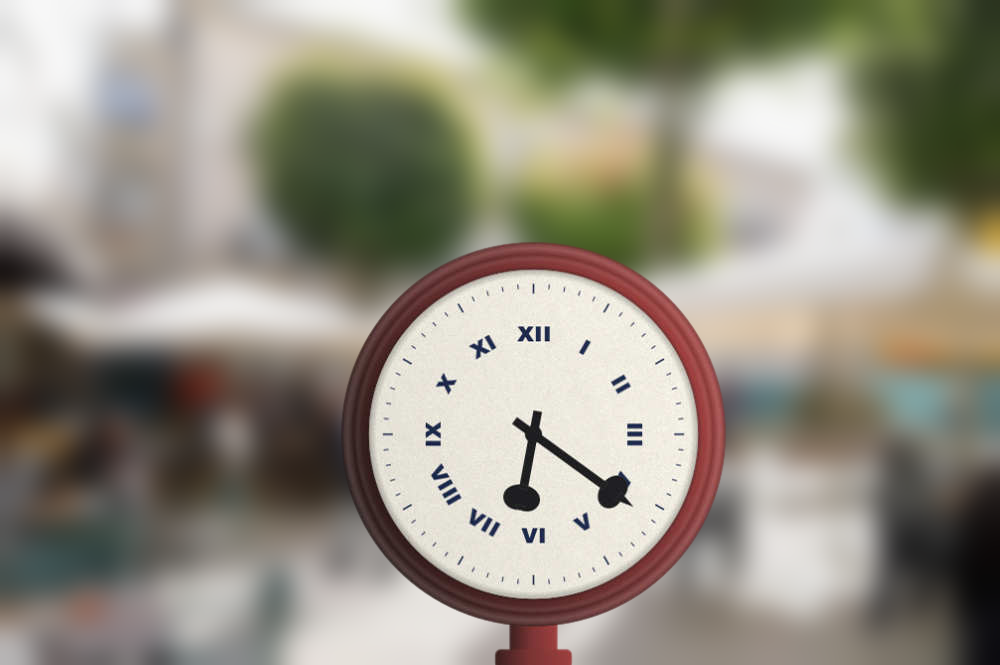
6:21
